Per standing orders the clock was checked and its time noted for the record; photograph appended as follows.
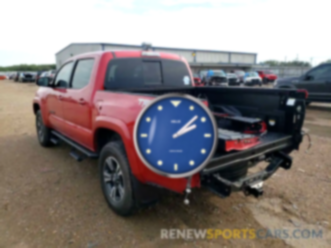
2:08
